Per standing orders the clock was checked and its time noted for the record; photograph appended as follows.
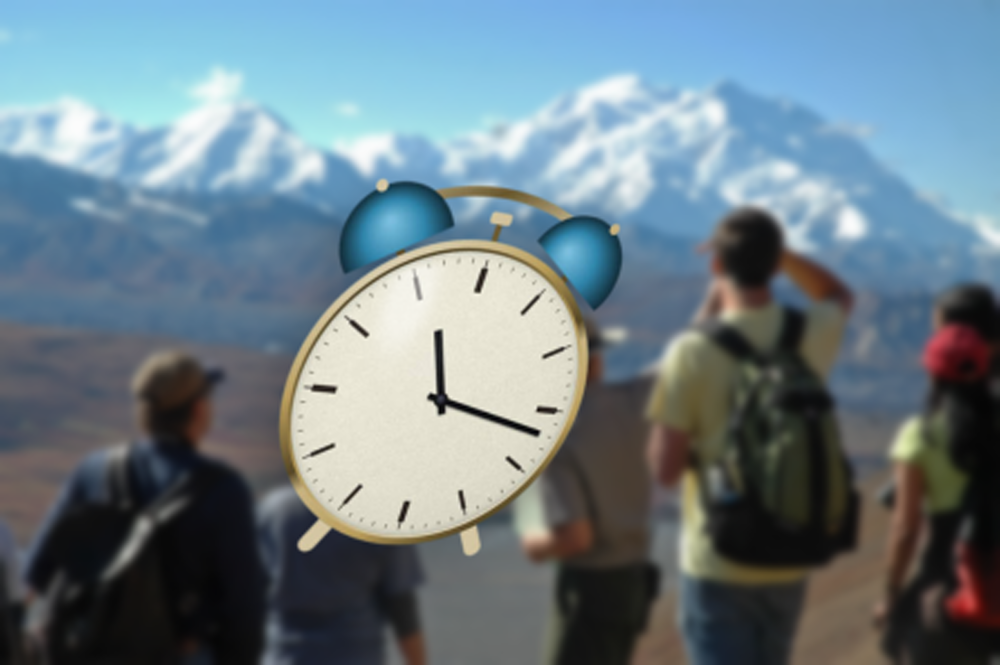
11:17
